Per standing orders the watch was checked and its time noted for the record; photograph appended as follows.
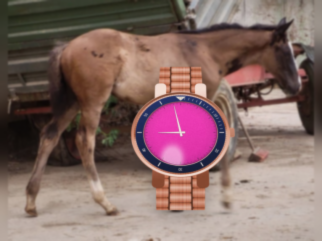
8:58
